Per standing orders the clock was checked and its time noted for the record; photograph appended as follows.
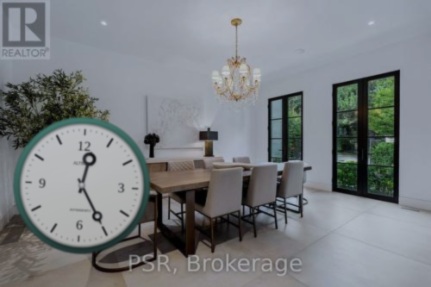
12:25
